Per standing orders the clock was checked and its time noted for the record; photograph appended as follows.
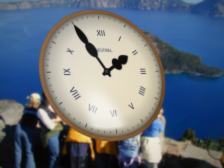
1:55
